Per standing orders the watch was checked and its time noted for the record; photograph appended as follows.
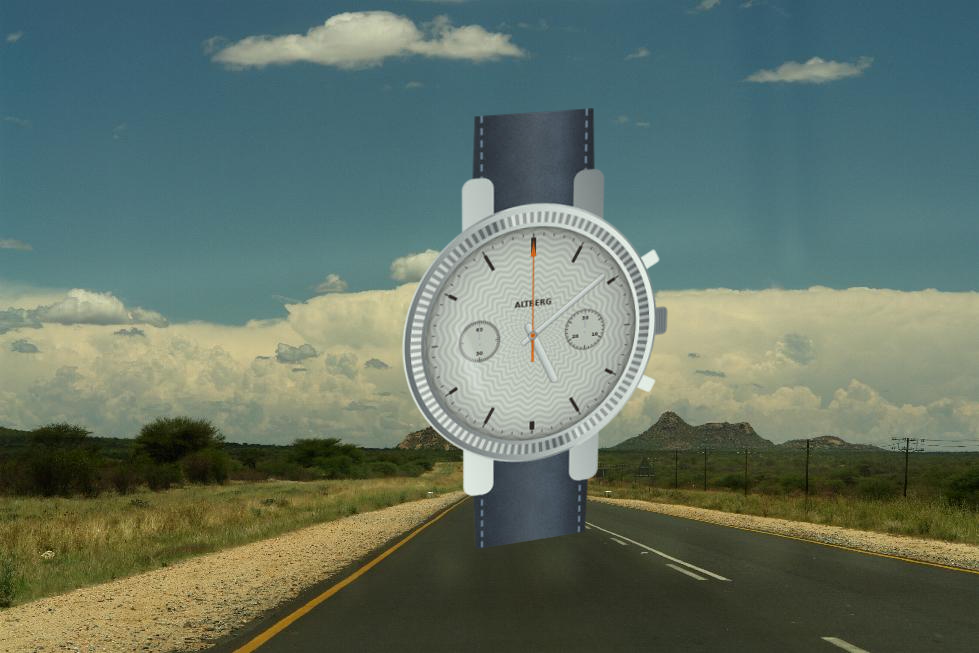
5:09
